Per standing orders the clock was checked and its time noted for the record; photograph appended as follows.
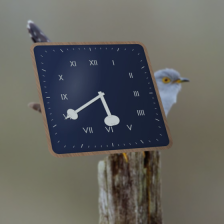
5:40
